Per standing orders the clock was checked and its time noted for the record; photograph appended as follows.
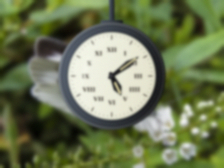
5:09
